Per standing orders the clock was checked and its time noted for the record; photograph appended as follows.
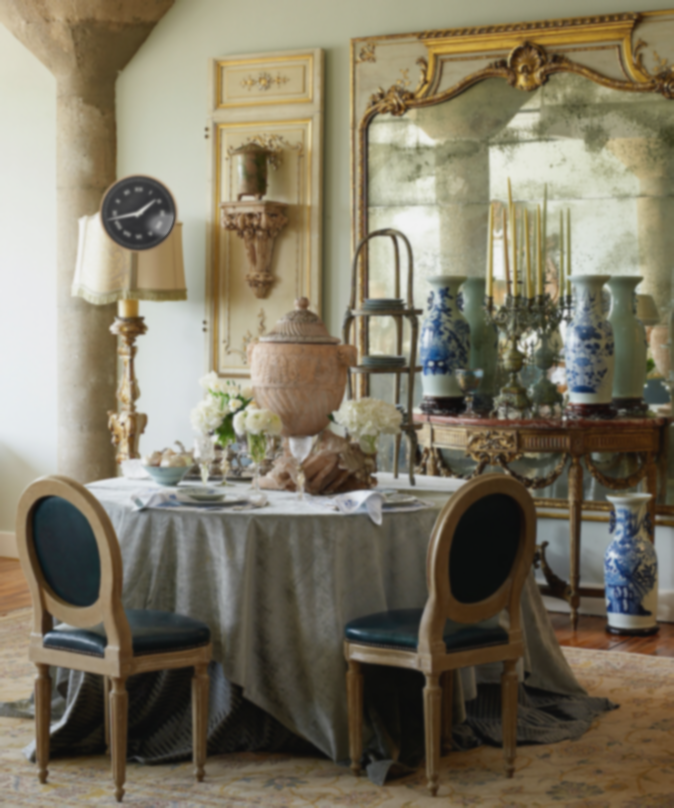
1:43
